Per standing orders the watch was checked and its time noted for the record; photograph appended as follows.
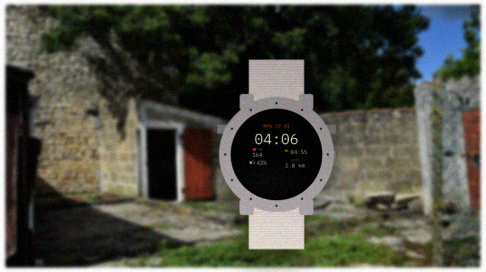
4:06
